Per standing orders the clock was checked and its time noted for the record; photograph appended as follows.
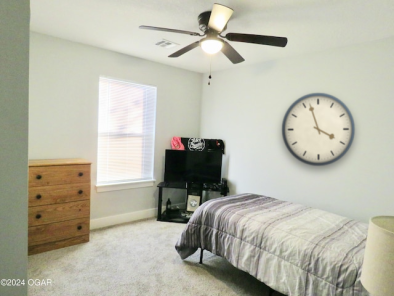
3:57
